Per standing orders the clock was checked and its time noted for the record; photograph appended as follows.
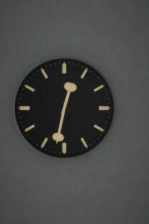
12:32
